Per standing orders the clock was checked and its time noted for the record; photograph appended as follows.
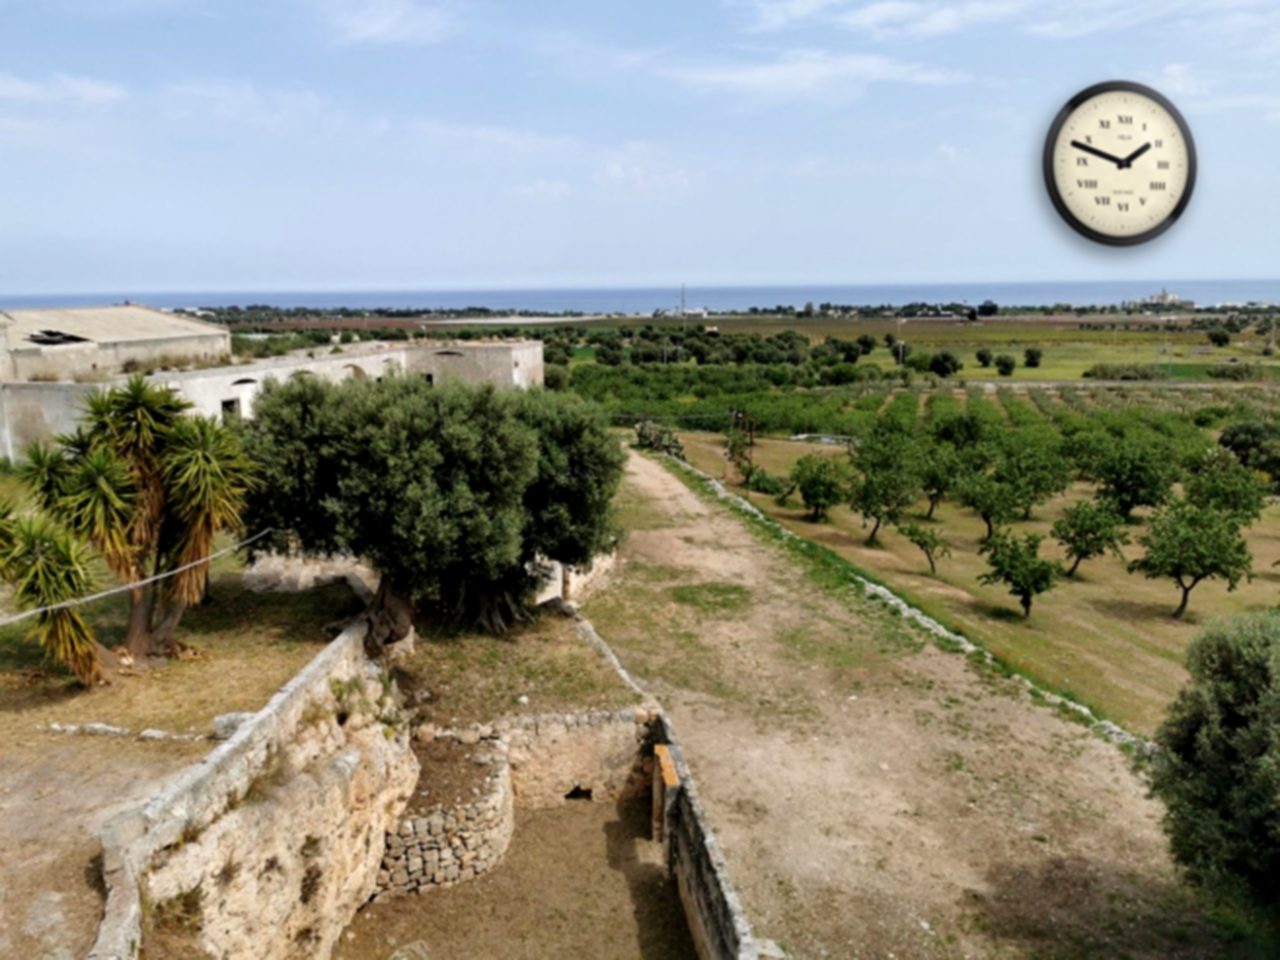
1:48
